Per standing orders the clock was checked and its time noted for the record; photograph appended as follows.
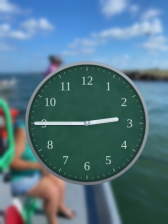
2:45
